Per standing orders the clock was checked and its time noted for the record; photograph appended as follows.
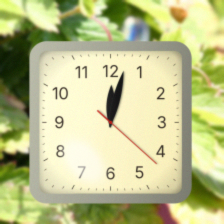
12:02:22
